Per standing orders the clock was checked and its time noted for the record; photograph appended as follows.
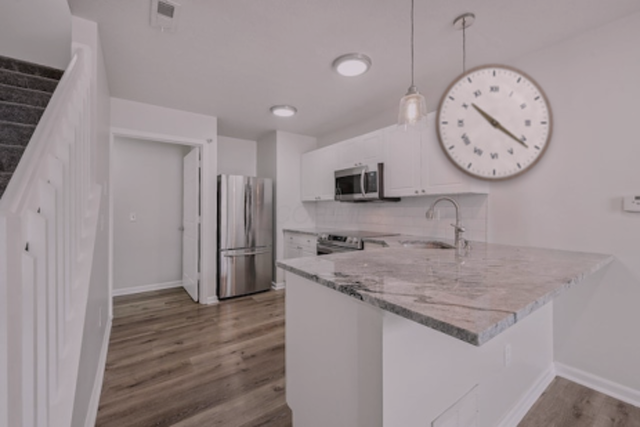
10:21
